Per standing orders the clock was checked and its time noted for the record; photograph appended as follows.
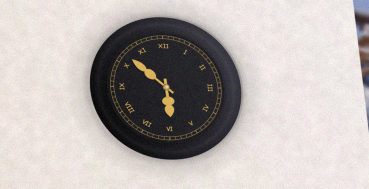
5:52
